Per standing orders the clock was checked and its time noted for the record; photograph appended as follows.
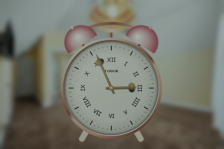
2:56
